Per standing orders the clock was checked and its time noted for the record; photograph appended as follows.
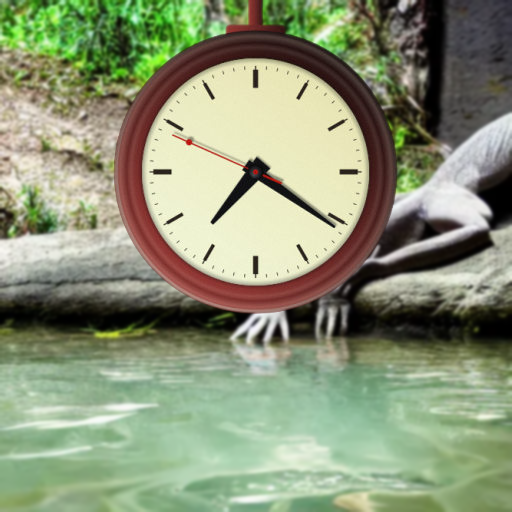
7:20:49
